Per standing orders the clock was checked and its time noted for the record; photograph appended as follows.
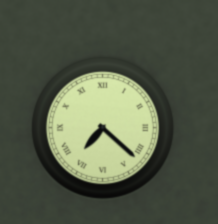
7:22
